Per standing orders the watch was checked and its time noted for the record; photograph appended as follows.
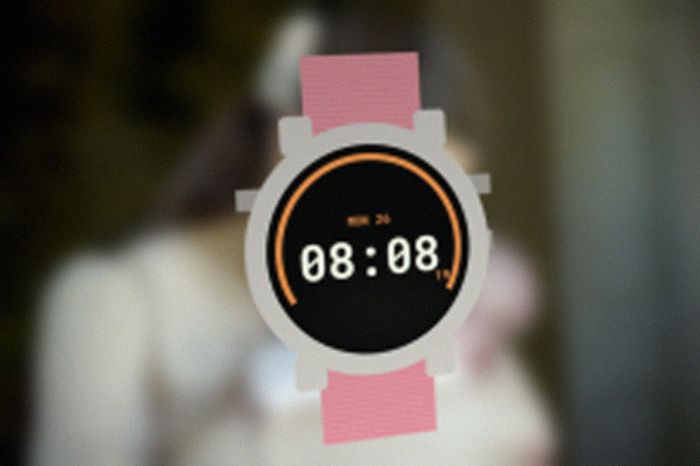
8:08
